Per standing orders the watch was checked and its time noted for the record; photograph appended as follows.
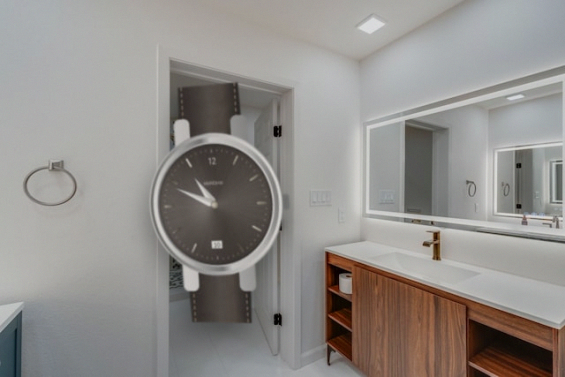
10:49
